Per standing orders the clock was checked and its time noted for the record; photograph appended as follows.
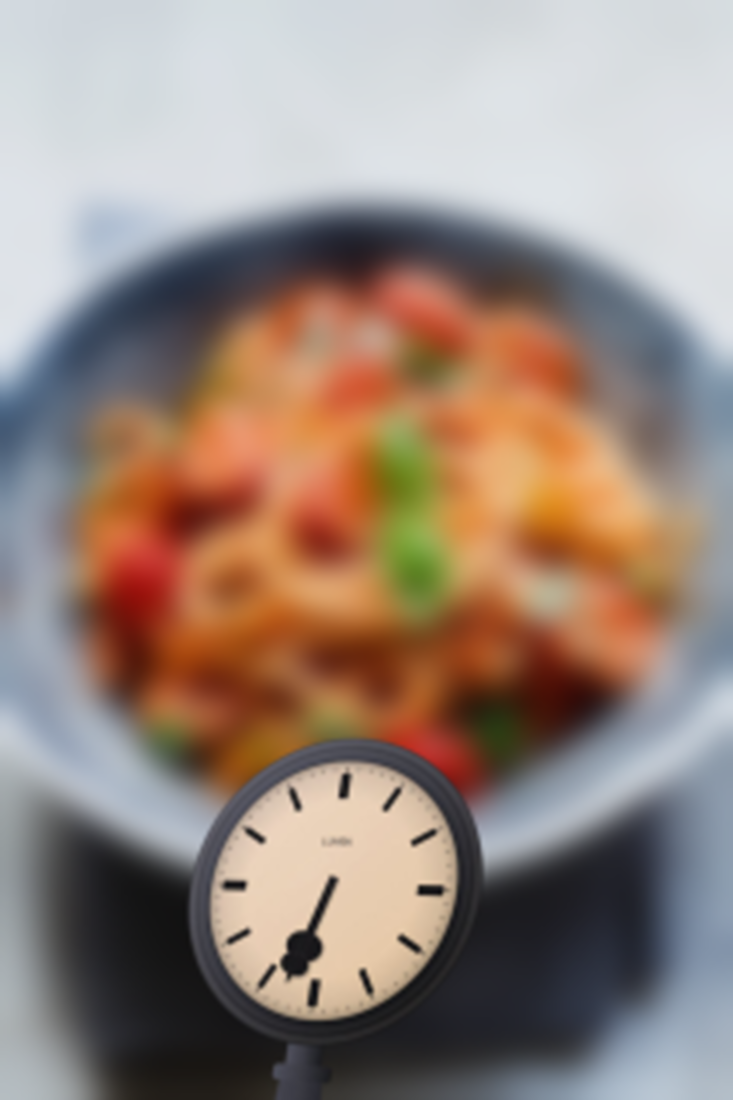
6:33
